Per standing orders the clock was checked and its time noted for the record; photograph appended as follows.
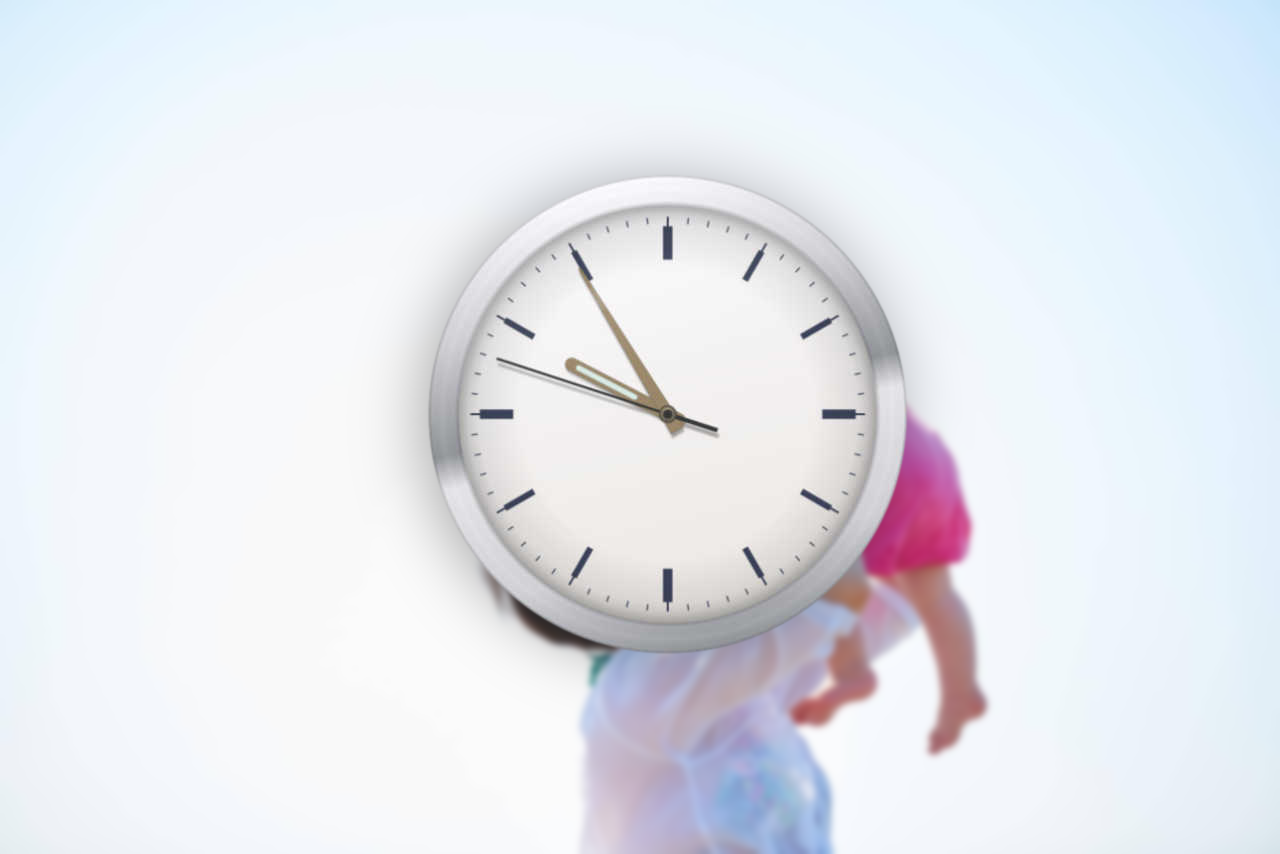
9:54:48
